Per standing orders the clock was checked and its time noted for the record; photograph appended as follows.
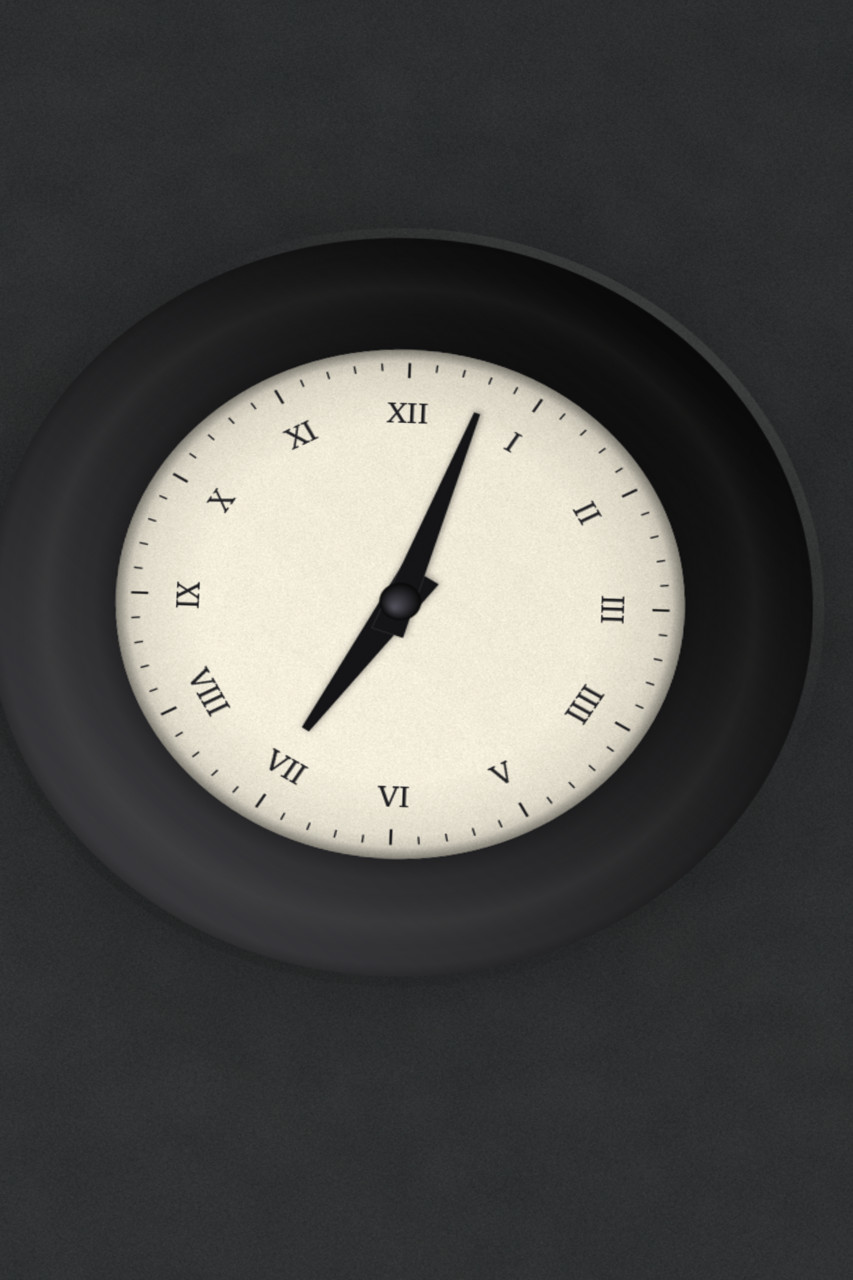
7:03
